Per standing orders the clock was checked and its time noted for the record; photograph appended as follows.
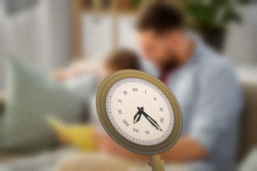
7:24
